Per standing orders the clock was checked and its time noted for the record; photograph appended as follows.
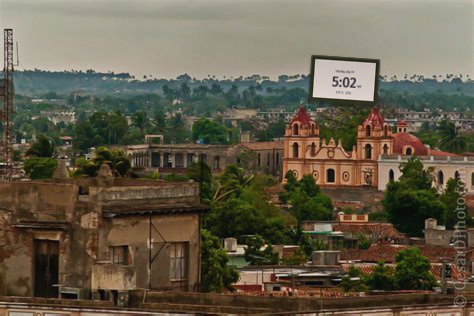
5:02
